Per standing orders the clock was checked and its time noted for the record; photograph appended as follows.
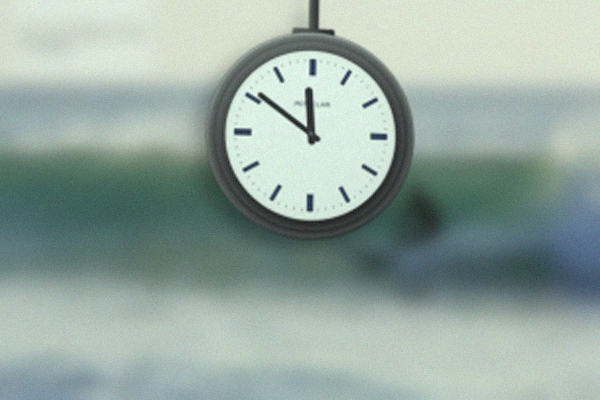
11:51
